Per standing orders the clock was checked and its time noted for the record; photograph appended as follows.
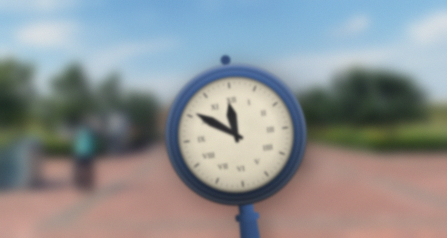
11:51
